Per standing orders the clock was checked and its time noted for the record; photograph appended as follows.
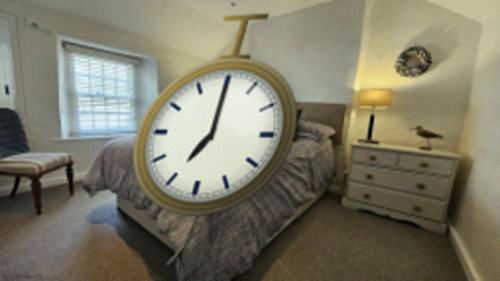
7:00
